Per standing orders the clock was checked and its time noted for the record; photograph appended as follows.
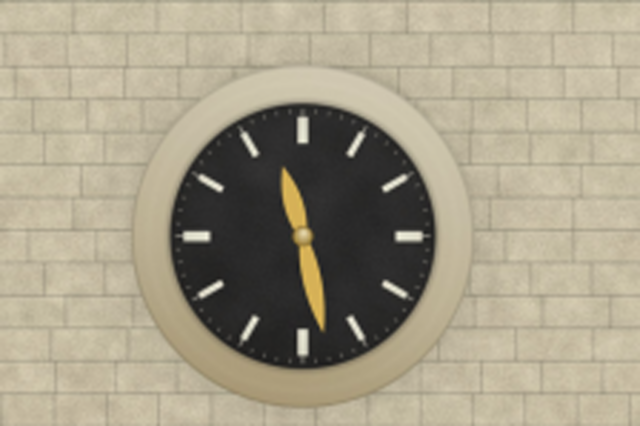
11:28
